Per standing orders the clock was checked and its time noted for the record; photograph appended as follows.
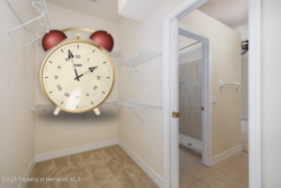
1:57
